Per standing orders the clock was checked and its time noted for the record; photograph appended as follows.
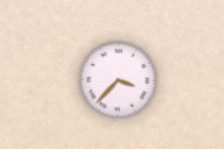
3:37
